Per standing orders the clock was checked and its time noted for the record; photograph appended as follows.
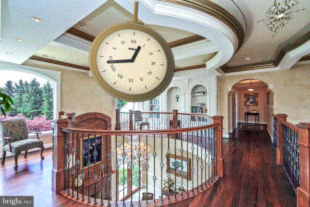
12:43
